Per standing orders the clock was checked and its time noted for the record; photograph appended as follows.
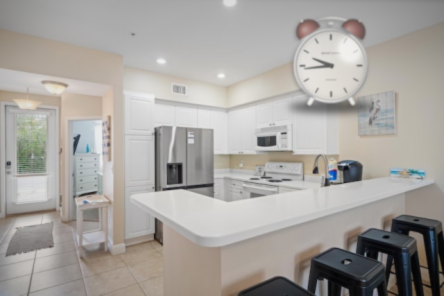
9:44
